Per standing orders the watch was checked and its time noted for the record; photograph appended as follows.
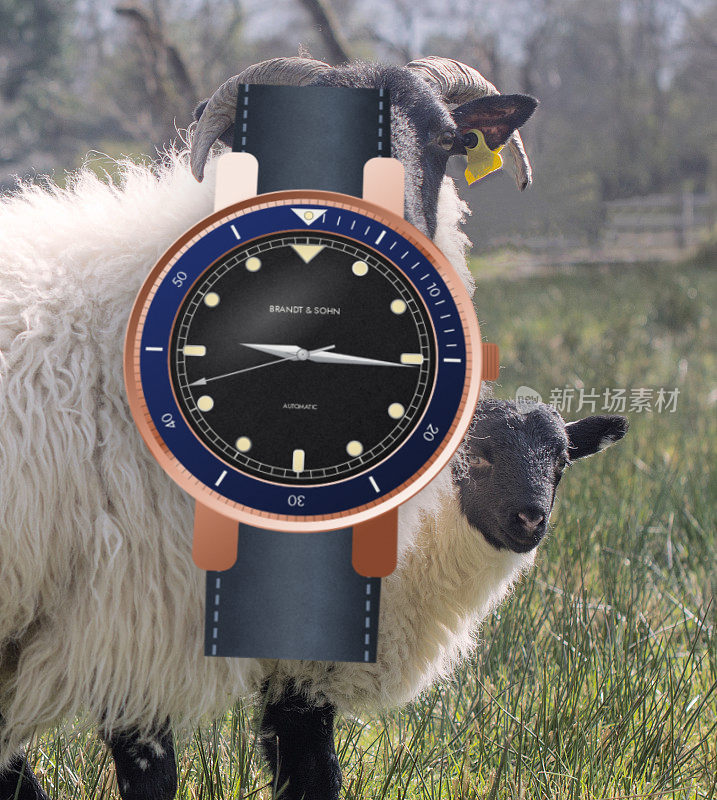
9:15:42
